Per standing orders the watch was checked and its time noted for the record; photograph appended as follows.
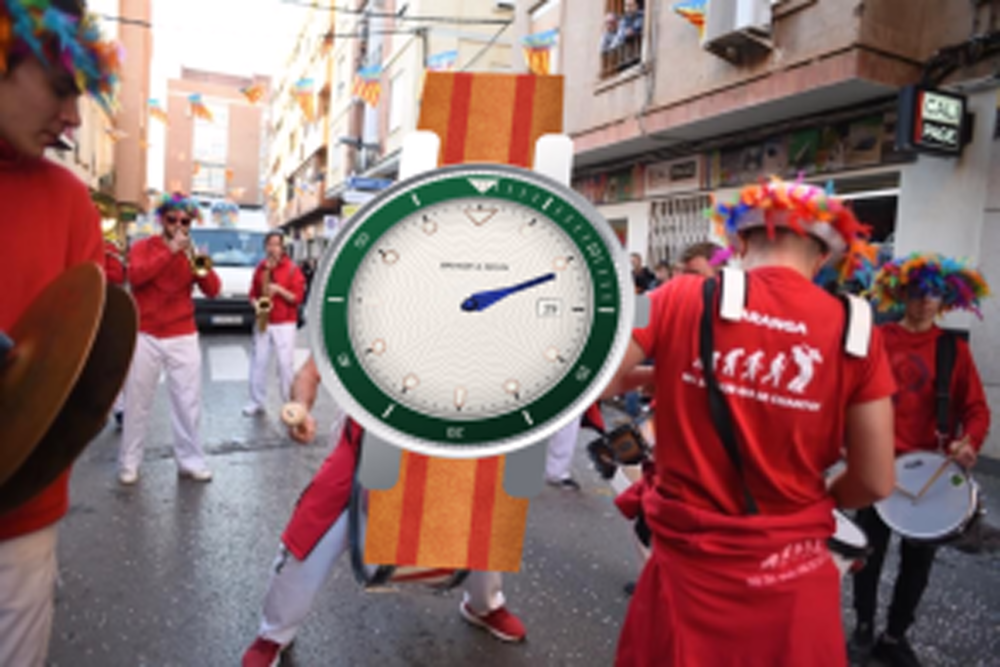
2:11
